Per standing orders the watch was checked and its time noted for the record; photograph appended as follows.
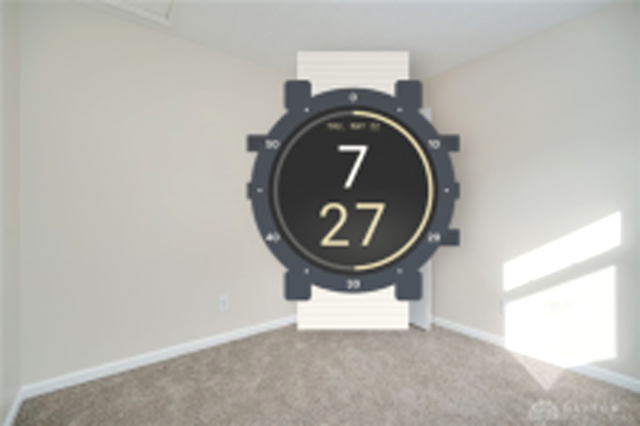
7:27
